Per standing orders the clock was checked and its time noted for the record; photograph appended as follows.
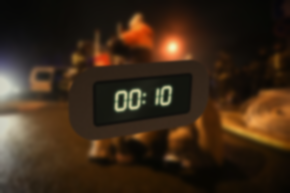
0:10
